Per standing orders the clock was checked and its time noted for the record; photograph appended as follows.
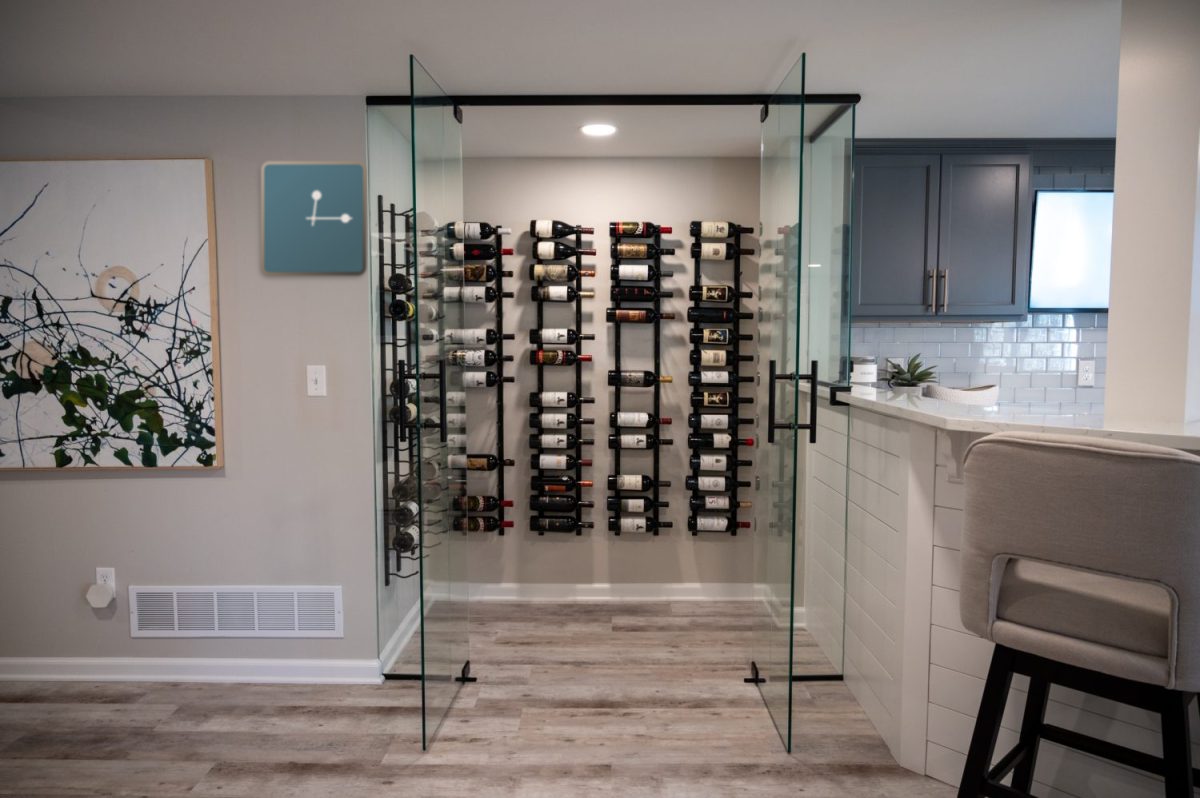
12:15
